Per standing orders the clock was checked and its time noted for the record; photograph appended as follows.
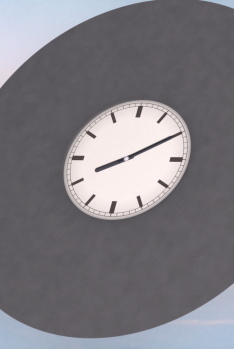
8:10
